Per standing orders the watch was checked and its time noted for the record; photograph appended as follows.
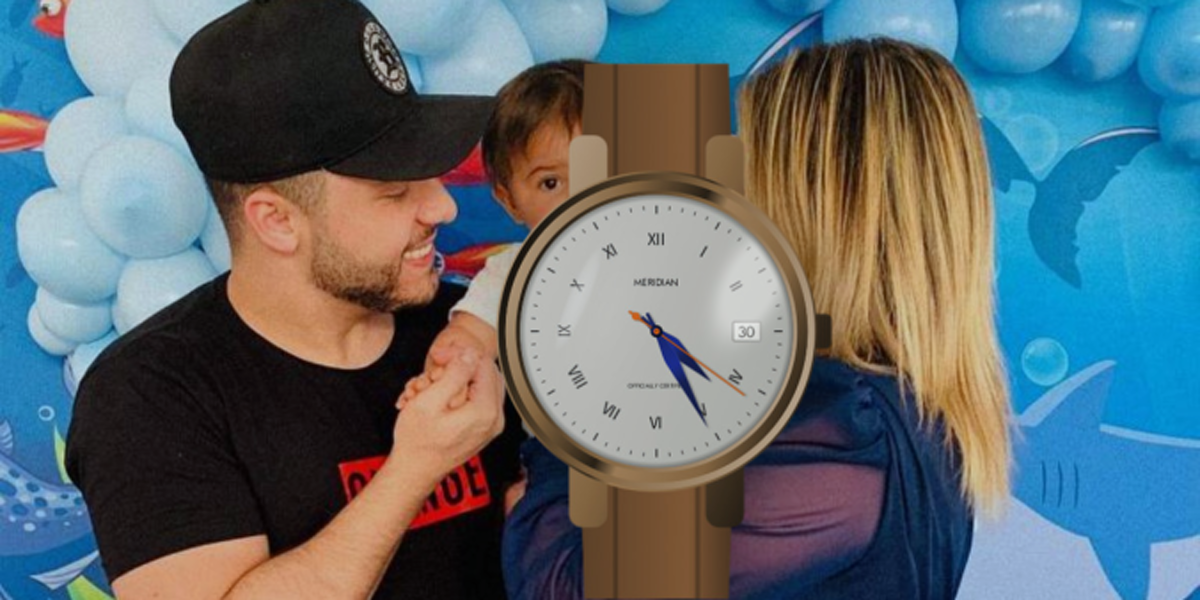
4:25:21
